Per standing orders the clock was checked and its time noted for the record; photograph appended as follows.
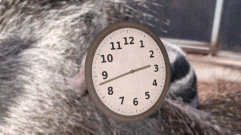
2:43
